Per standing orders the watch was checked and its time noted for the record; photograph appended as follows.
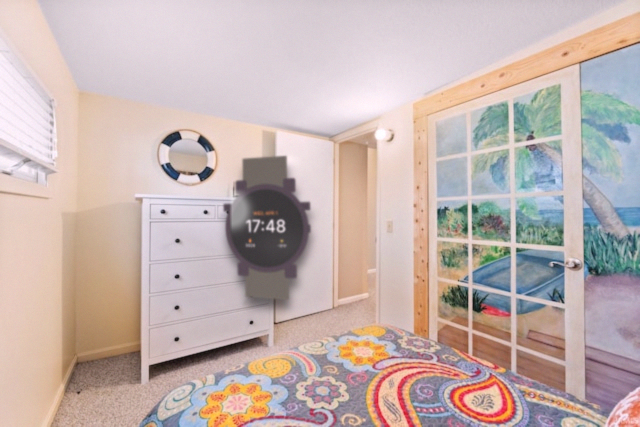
17:48
